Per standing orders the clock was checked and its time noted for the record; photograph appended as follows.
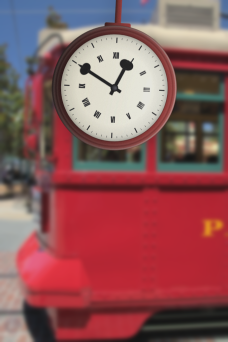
12:50
